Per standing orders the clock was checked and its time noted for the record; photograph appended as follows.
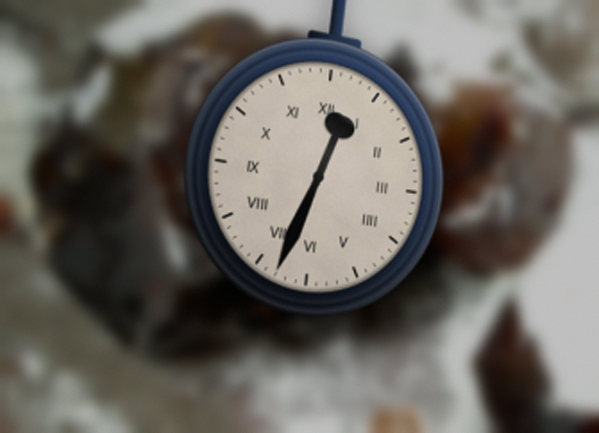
12:33
